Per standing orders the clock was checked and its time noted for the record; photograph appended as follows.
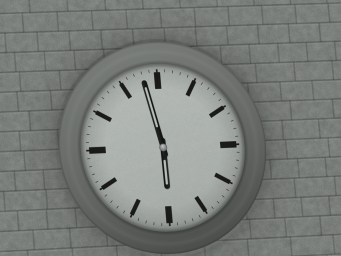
5:58
